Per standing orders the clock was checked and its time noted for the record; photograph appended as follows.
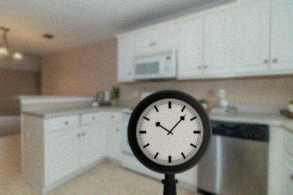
10:07
